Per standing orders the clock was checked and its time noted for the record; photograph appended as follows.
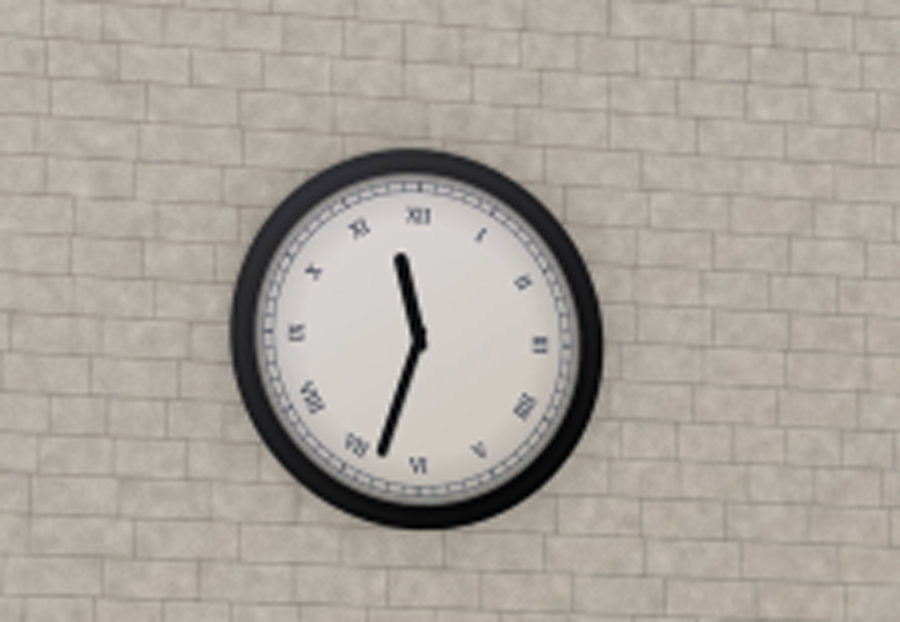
11:33
